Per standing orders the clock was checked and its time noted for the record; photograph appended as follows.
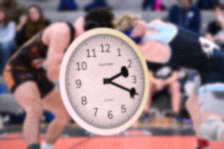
2:19
